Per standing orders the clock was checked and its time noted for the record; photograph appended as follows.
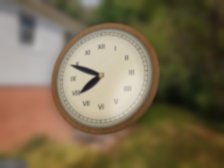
7:49
